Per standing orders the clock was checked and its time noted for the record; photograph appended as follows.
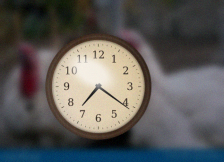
7:21
